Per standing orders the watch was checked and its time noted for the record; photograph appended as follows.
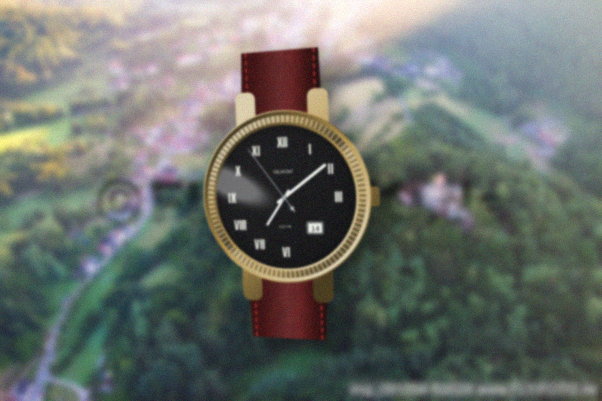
7:08:54
